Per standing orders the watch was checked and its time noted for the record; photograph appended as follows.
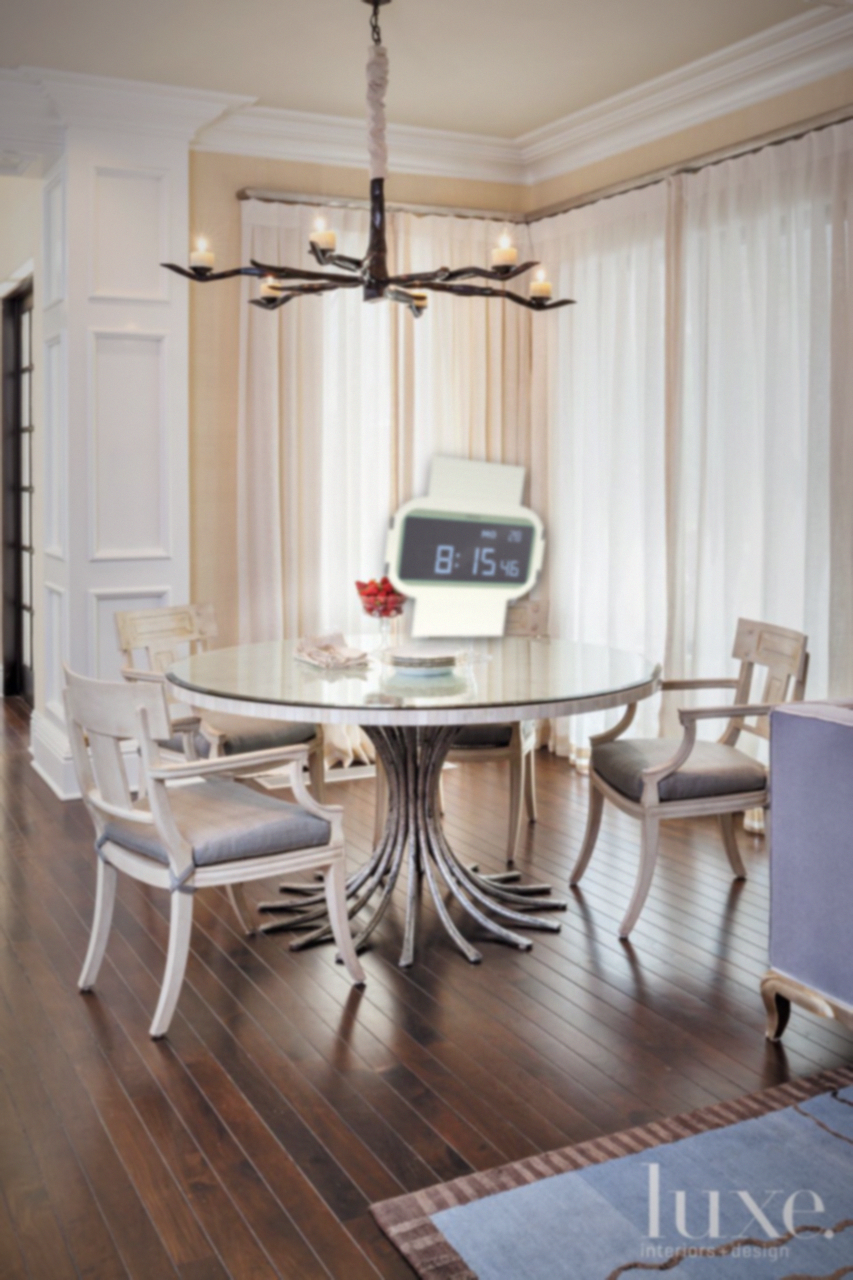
8:15
